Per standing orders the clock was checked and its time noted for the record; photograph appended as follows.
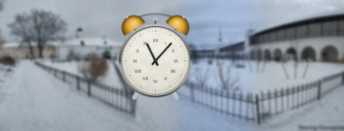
11:07
